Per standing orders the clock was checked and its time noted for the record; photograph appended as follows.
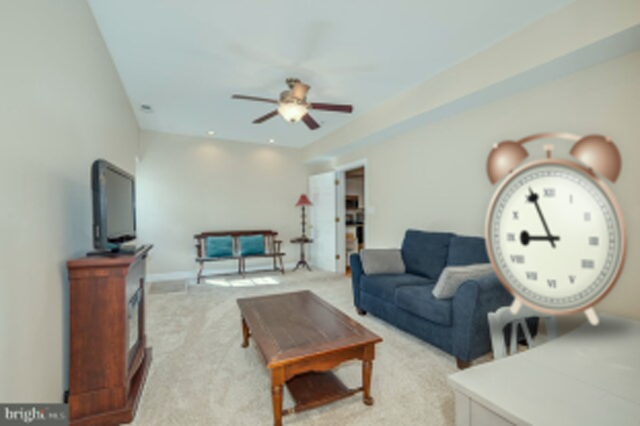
8:56
